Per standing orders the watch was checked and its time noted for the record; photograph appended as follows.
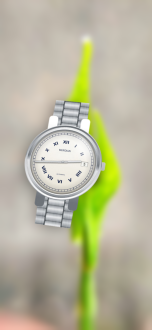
2:44
